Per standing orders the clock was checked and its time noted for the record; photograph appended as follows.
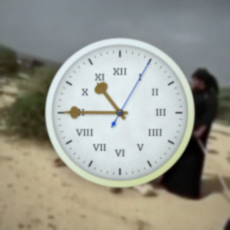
10:45:05
